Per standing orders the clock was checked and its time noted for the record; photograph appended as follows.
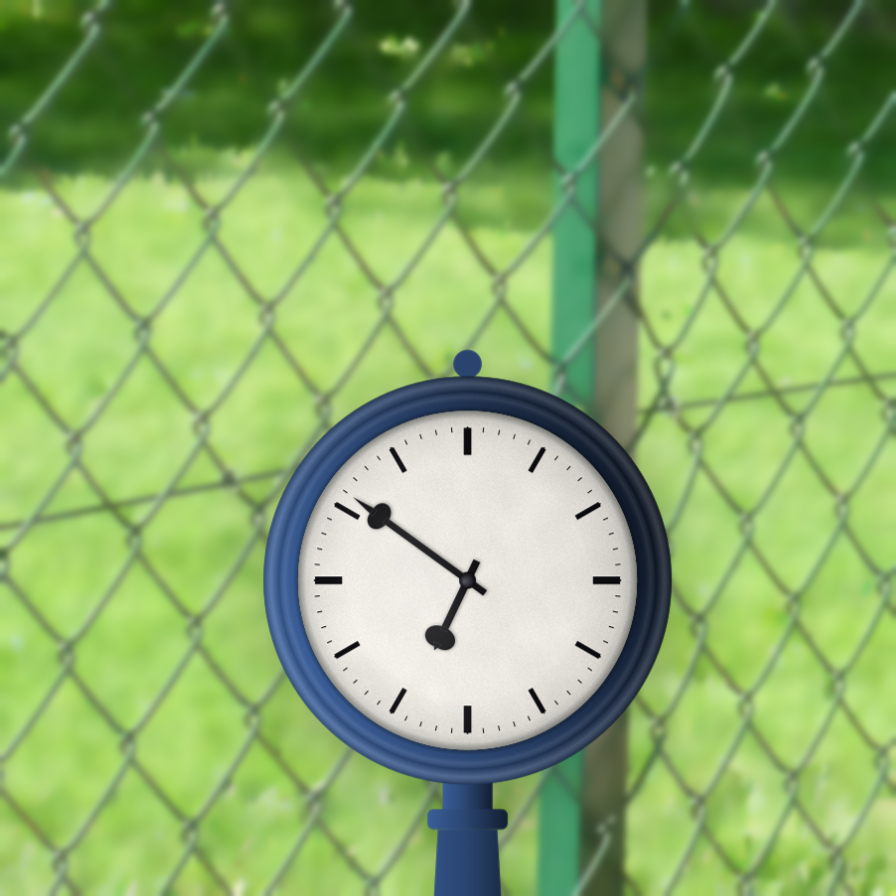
6:51
